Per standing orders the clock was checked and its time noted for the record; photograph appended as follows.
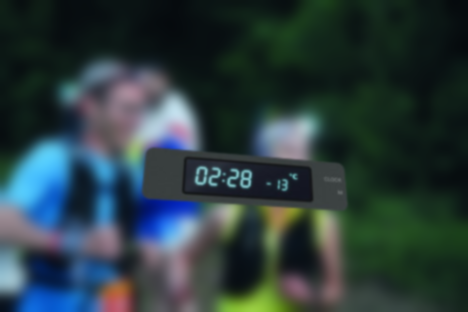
2:28
